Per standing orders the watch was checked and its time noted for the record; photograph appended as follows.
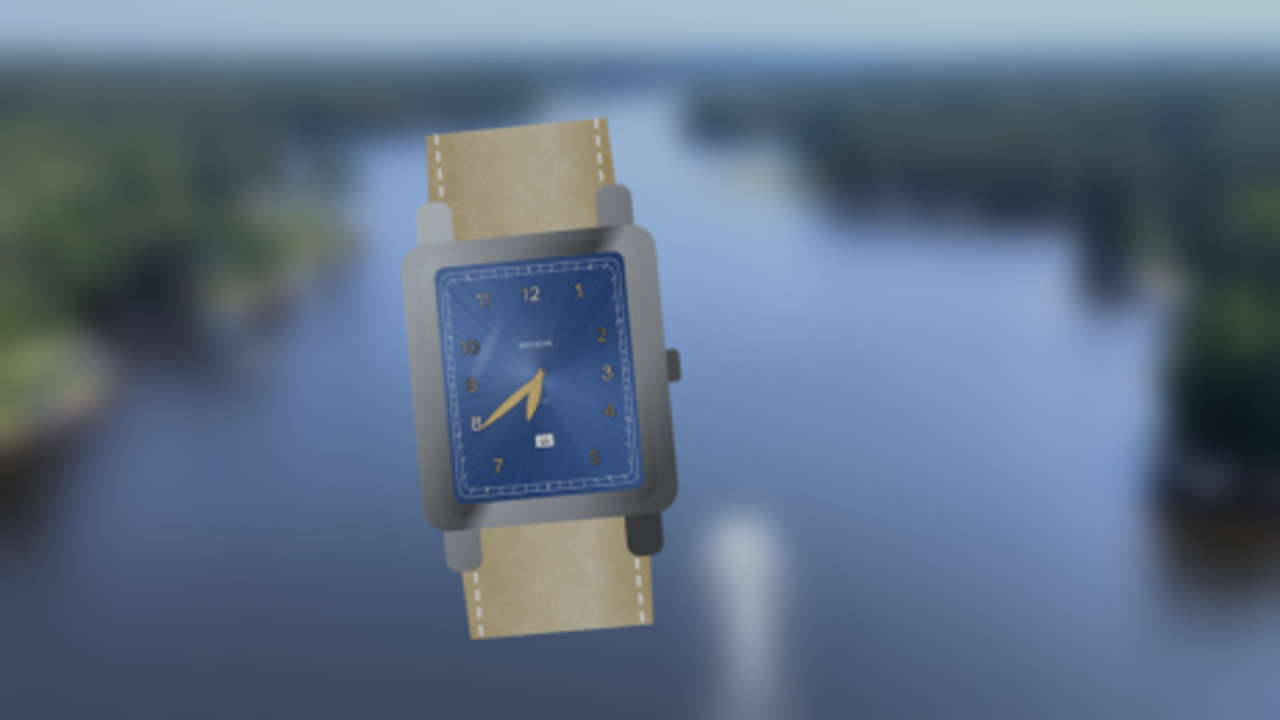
6:39
